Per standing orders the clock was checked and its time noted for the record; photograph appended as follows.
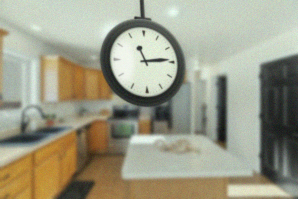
11:14
